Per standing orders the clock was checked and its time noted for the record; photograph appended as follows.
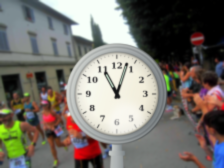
11:03
